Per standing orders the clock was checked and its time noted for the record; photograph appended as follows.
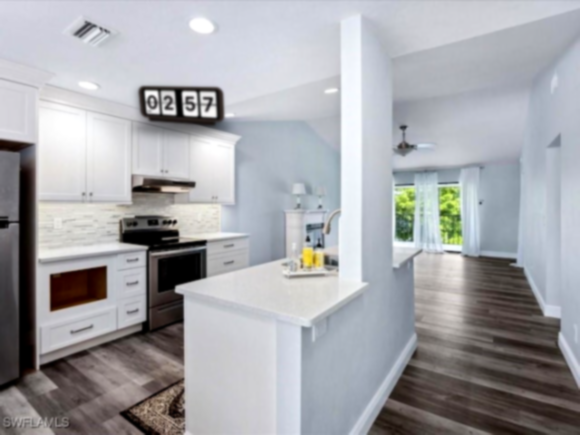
2:57
